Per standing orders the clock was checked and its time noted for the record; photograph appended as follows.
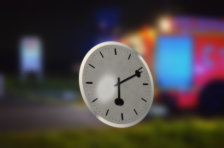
6:11
